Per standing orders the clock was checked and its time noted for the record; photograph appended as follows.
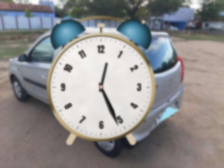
12:26
